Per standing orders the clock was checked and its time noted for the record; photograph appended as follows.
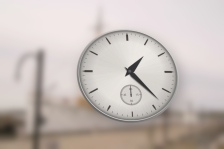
1:23
